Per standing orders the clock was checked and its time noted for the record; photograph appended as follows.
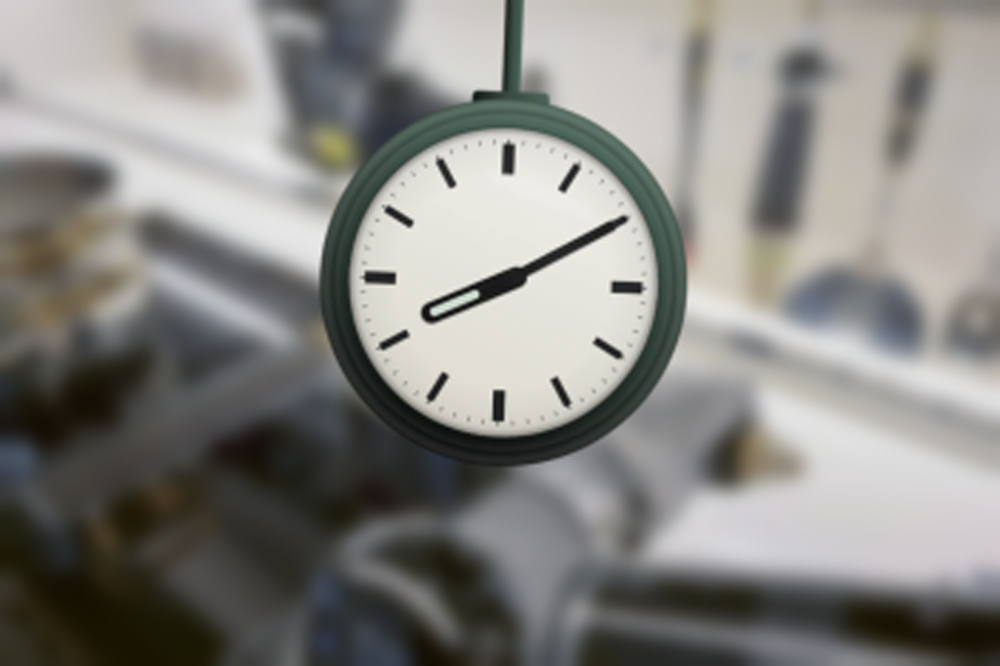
8:10
